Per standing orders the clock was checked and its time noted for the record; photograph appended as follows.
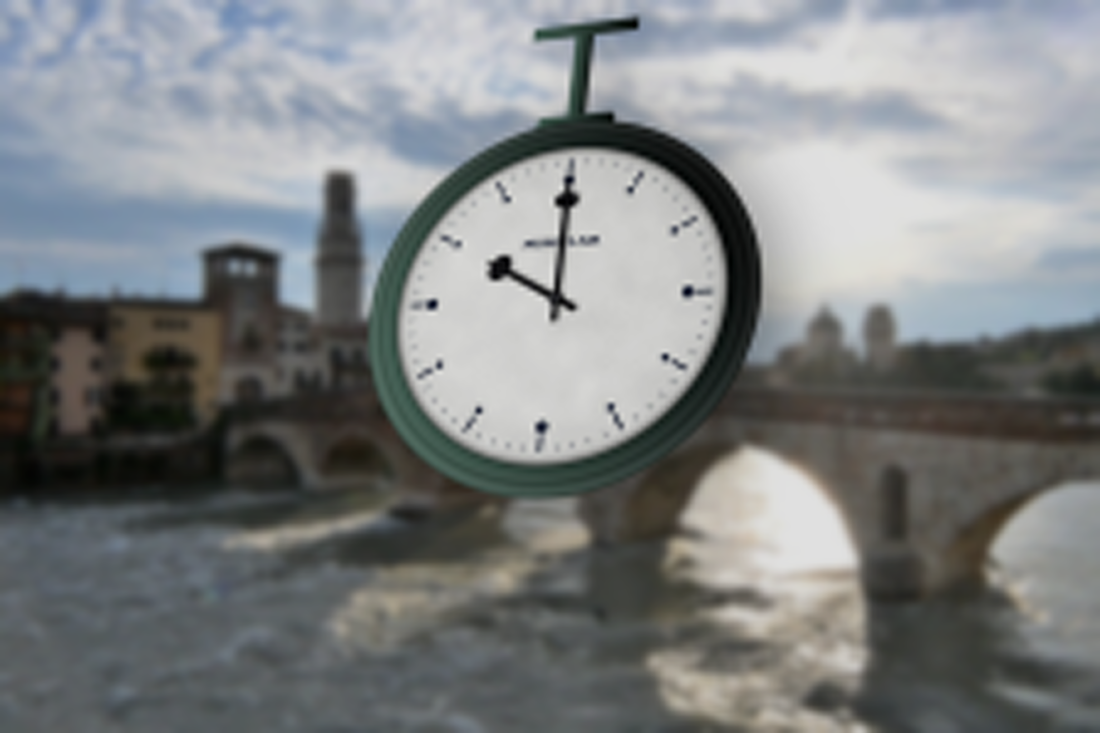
10:00
